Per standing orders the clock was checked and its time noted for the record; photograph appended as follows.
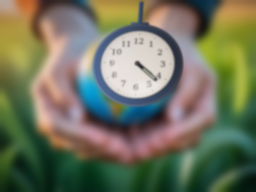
4:22
